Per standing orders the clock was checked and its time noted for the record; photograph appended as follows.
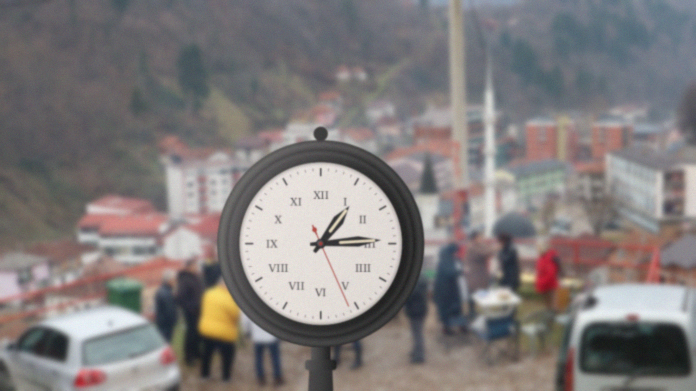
1:14:26
